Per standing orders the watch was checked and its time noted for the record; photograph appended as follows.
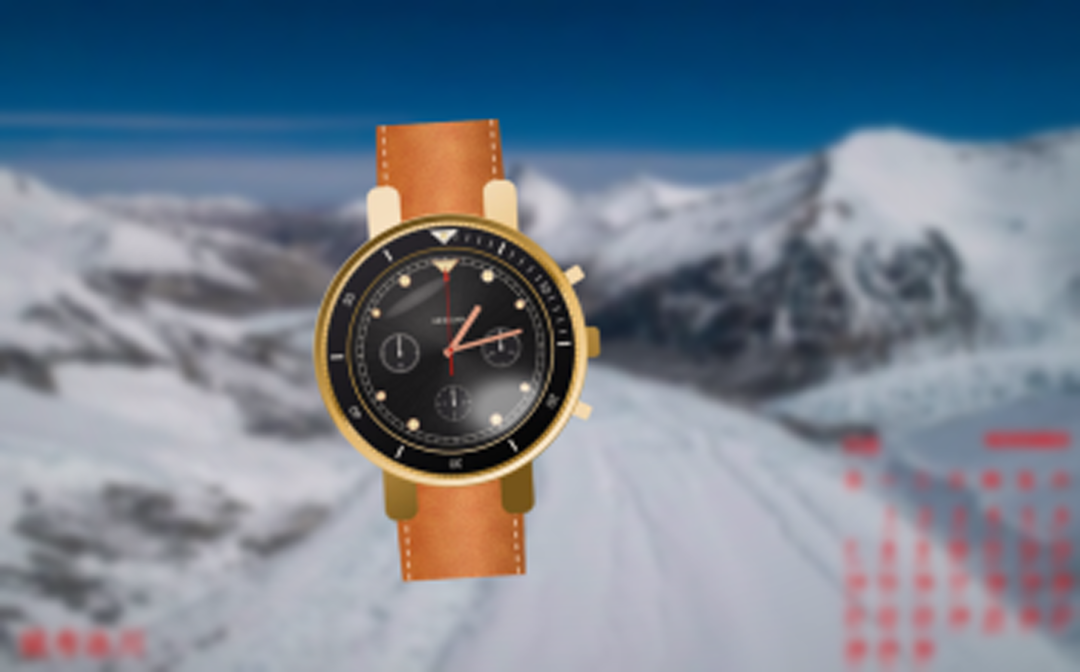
1:13
